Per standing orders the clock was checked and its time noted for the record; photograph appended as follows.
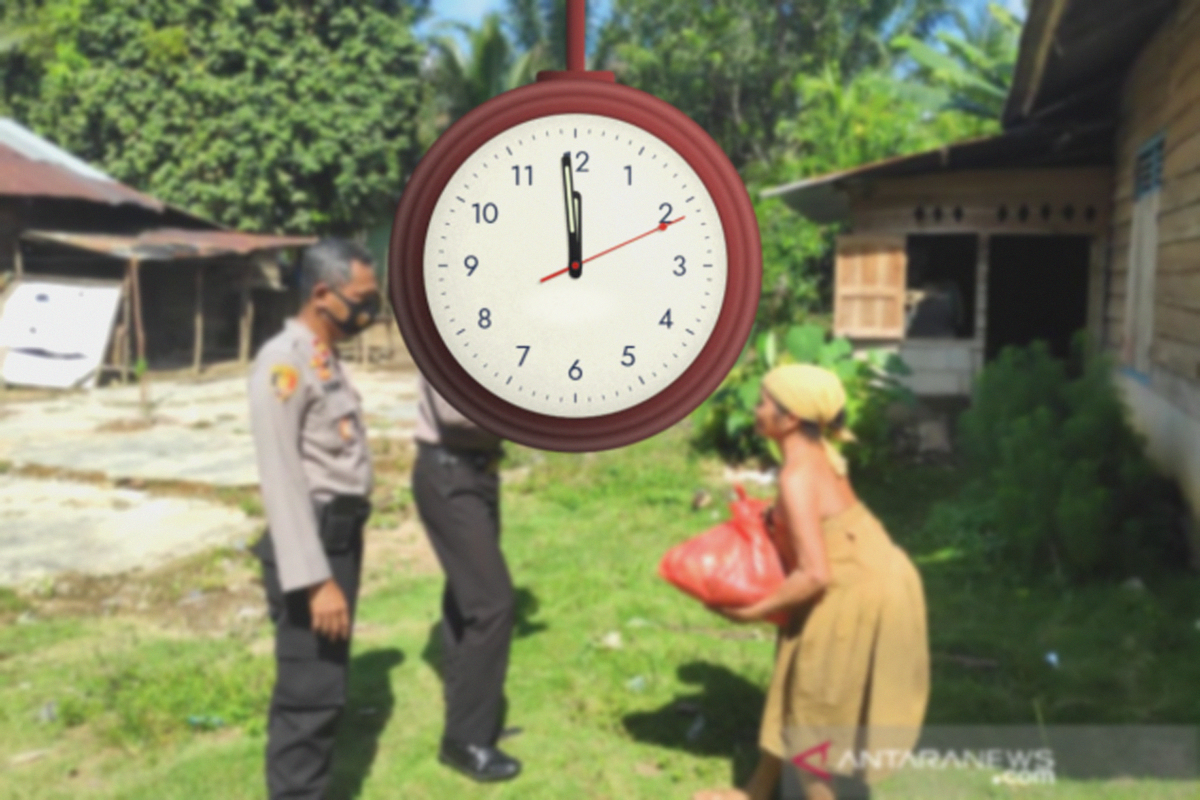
11:59:11
